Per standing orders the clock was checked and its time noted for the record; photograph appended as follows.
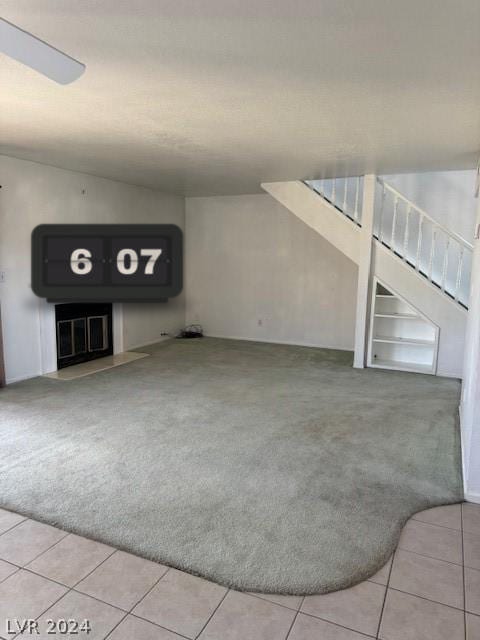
6:07
